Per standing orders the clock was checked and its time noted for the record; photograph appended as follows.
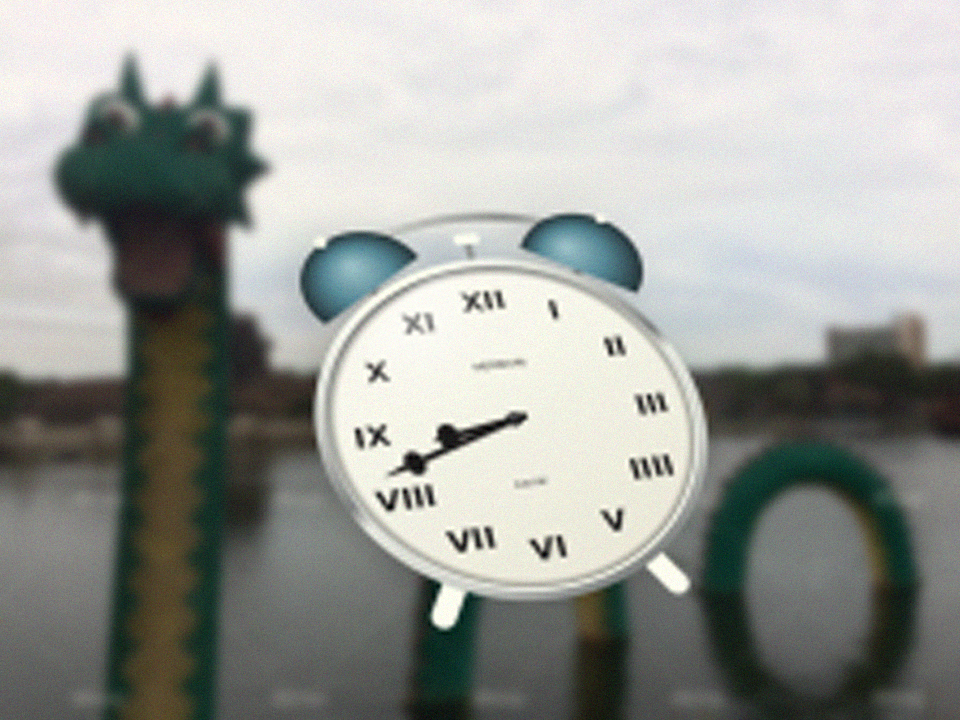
8:42
